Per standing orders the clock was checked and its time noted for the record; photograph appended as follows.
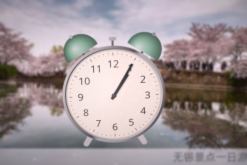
1:05
